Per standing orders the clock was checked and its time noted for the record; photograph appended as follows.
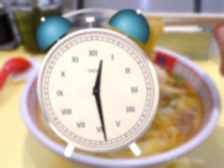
12:29
